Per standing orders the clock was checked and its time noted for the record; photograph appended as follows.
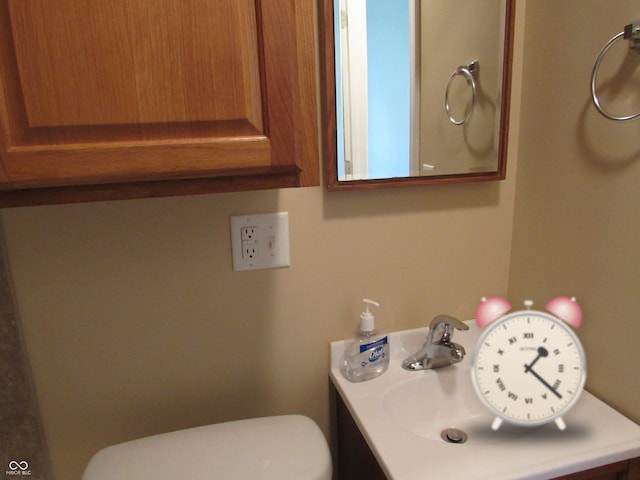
1:22
